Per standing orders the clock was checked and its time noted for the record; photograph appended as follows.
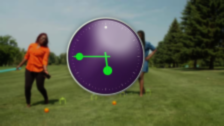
5:45
